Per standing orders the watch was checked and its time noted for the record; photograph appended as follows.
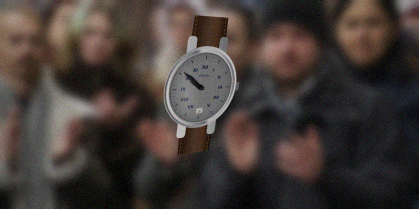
9:51
